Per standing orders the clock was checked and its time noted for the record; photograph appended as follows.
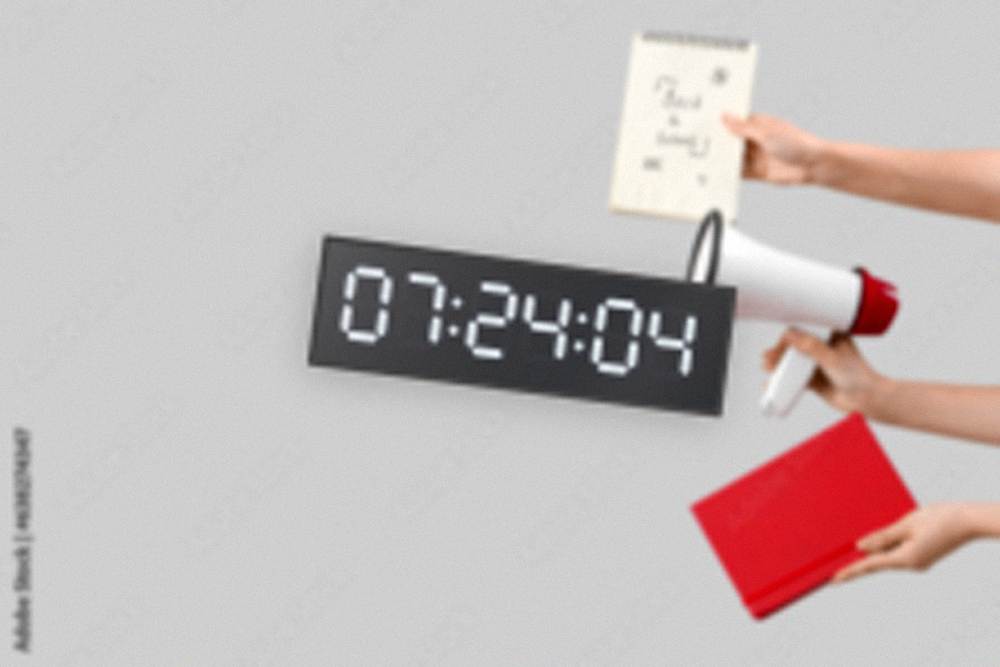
7:24:04
